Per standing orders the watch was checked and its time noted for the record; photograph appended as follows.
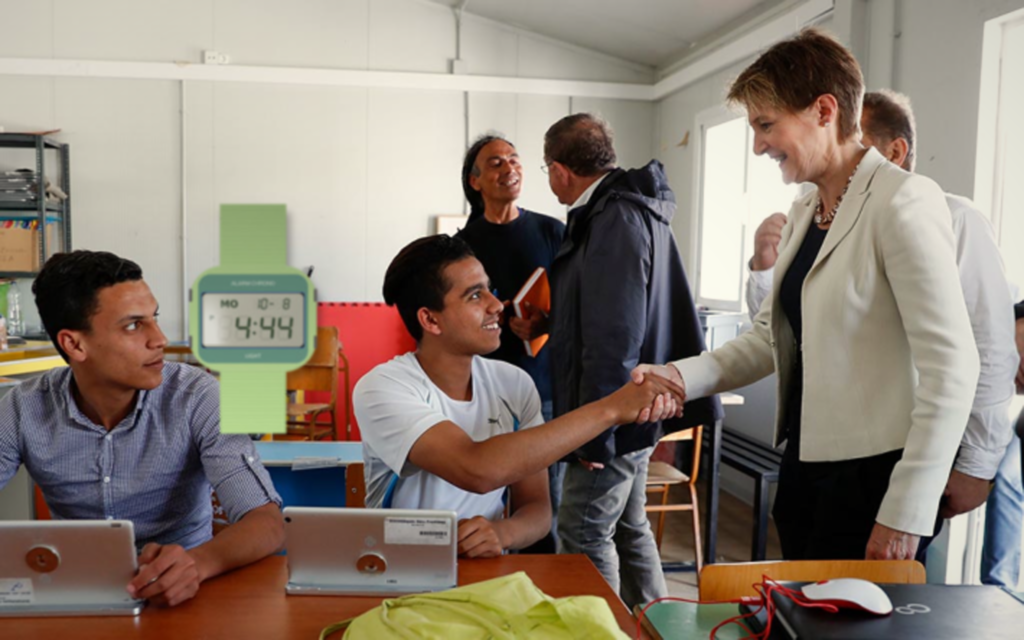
4:44
